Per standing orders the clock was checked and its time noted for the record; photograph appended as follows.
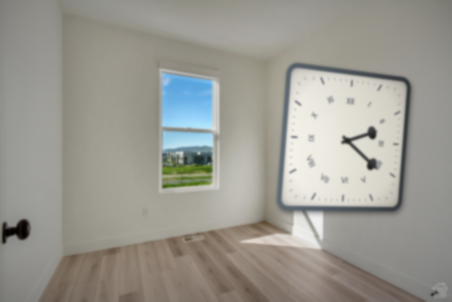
2:21
